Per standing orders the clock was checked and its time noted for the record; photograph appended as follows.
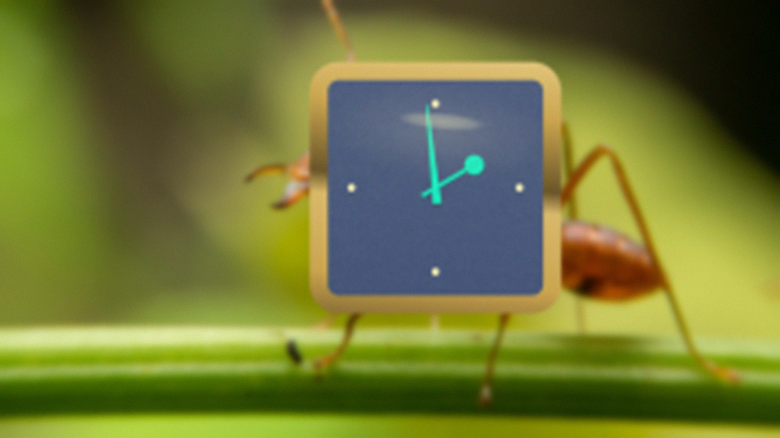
1:59
